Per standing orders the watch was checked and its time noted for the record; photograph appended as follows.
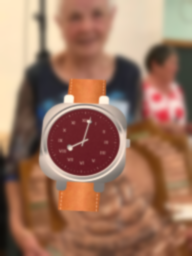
8:02
